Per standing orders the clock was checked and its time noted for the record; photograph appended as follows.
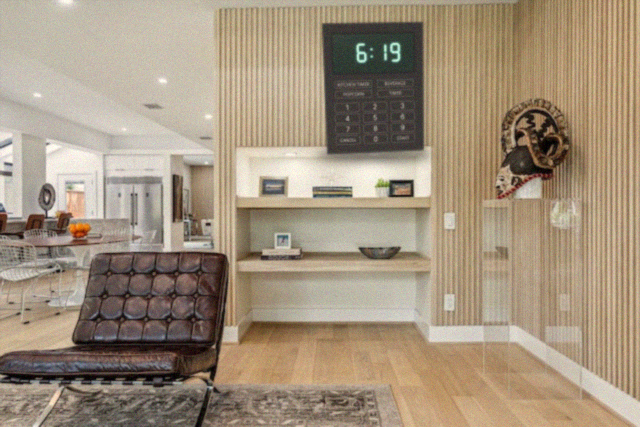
6:19
